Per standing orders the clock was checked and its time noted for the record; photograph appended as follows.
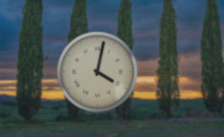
4:02
